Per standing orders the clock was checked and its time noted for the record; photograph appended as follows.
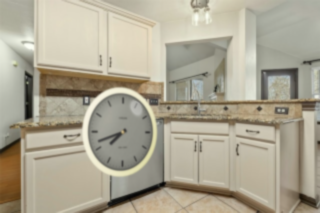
7:42
